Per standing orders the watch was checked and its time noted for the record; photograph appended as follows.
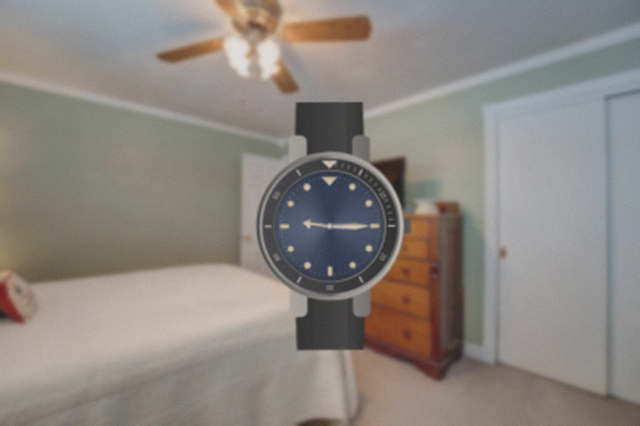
9:15
